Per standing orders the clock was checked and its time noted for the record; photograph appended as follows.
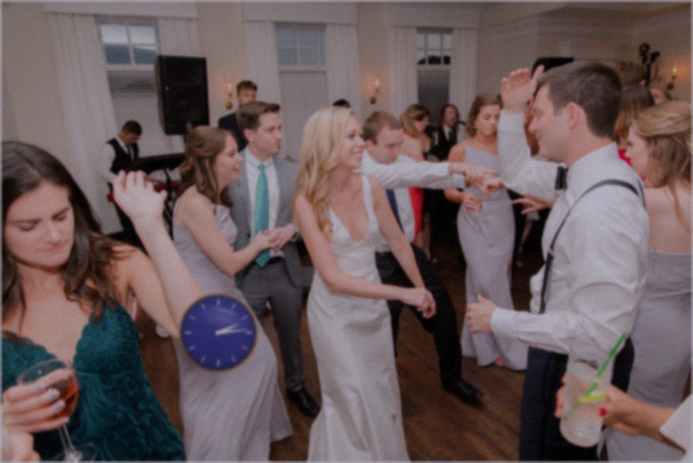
2:14
